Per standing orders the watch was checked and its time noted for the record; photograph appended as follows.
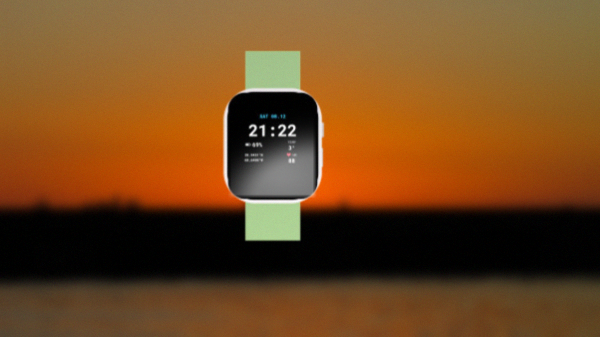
21:22
